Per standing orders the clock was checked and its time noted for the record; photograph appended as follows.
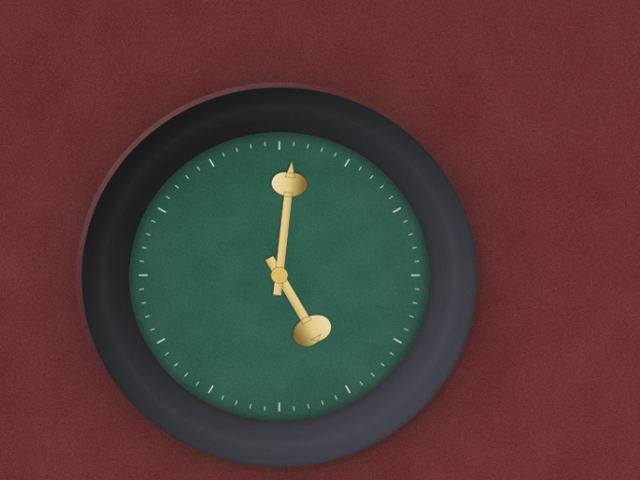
5:01
